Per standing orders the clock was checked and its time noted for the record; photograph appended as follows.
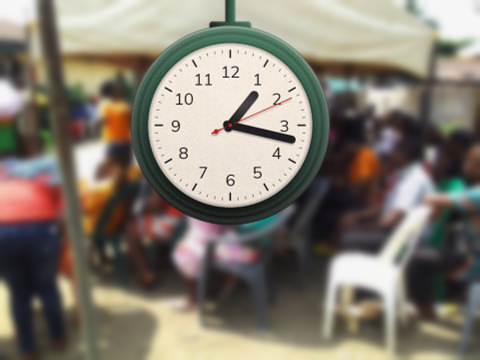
1:17:11
